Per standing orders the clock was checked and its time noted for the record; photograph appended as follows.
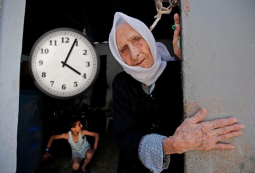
4:04
